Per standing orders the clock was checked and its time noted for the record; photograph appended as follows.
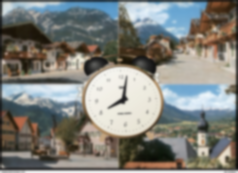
8:02
